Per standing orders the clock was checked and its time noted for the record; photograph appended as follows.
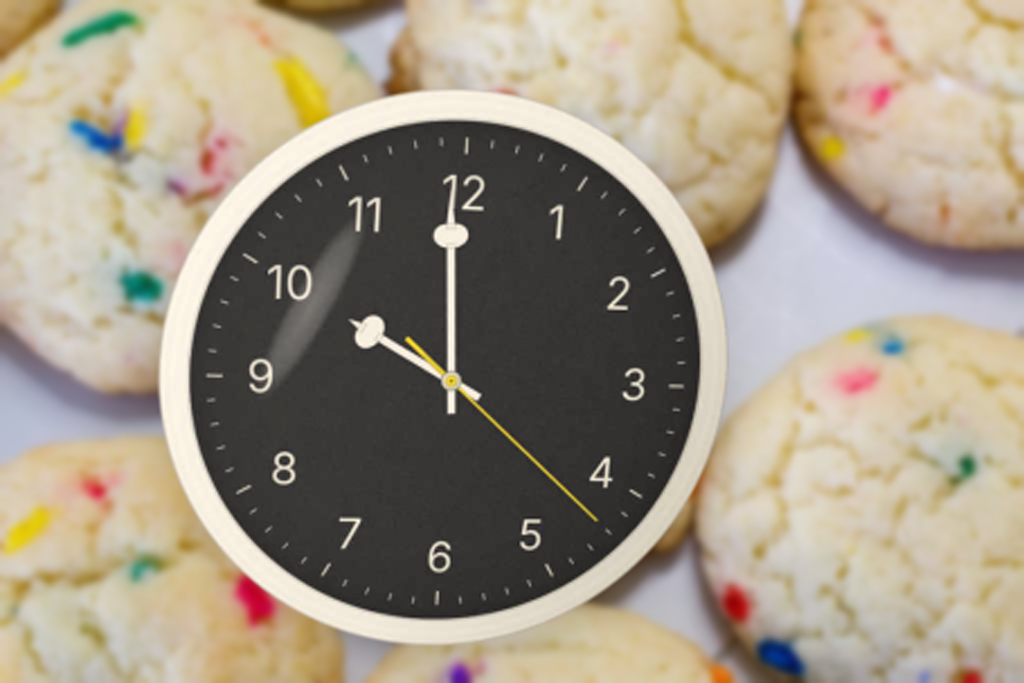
9:59:22
